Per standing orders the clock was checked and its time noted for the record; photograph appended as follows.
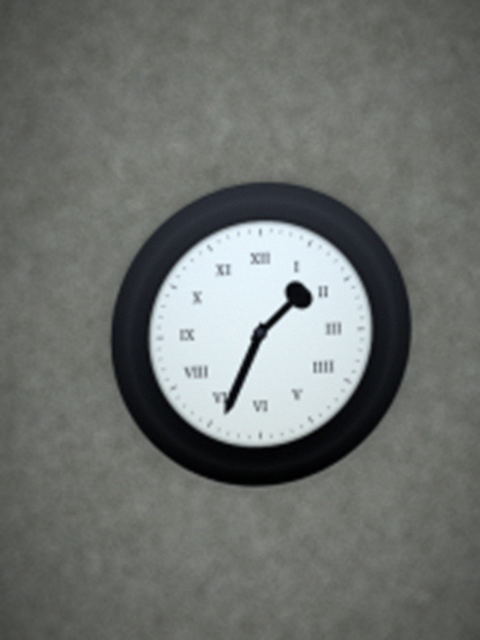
1:34
